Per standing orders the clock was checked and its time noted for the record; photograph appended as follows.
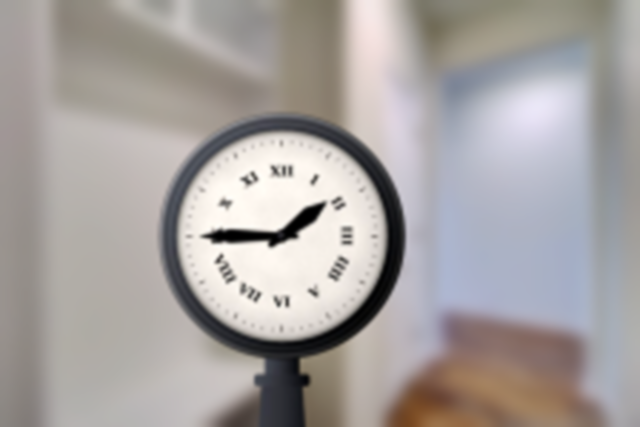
1:45
